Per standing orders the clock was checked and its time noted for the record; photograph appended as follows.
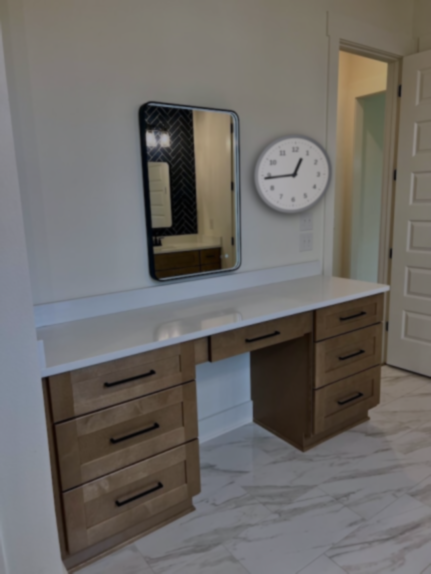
12:44
